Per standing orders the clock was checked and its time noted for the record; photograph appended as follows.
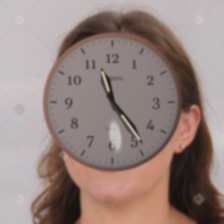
11:24
